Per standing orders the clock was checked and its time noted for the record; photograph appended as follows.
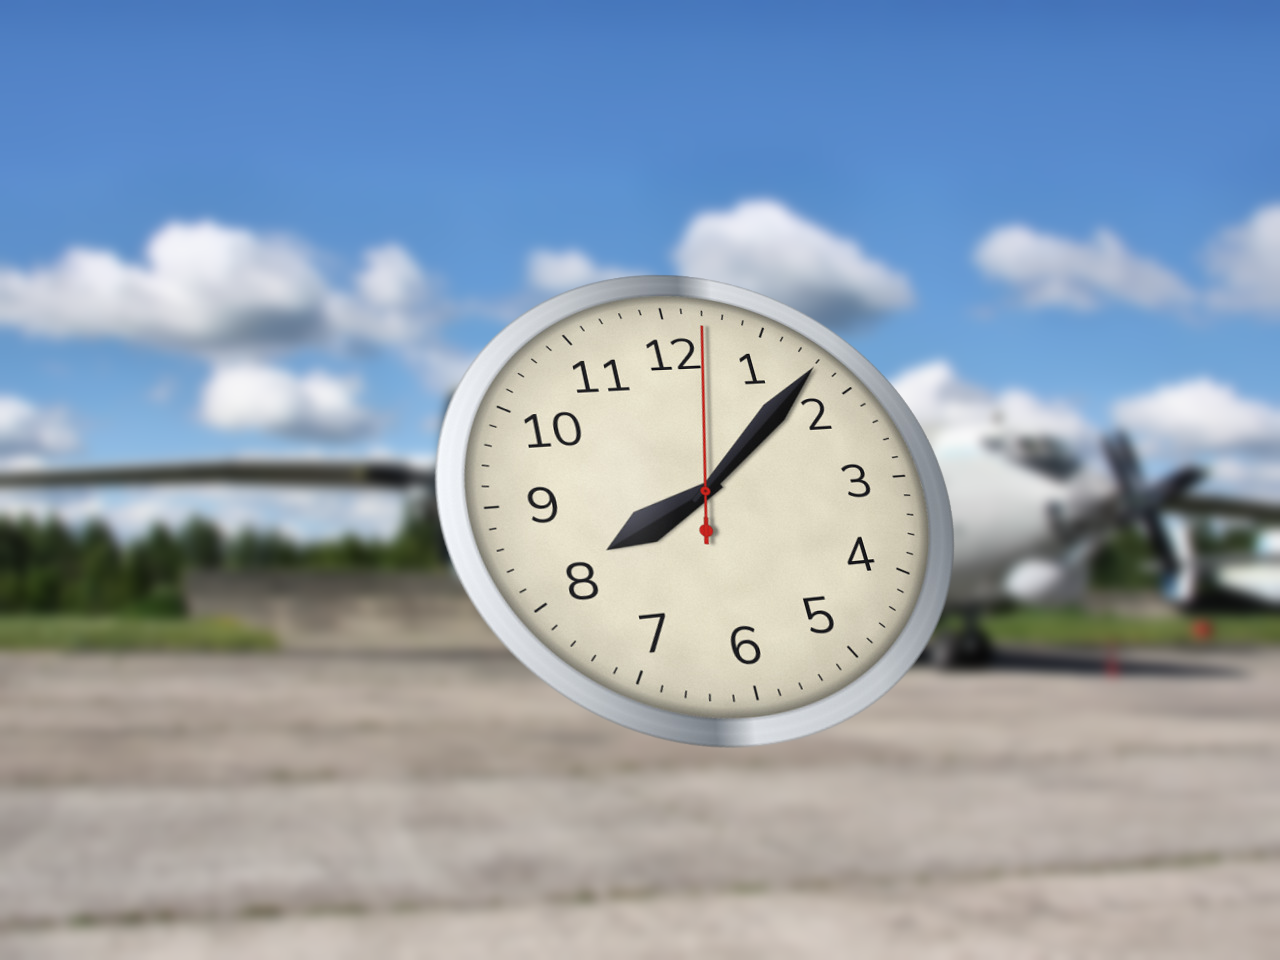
8:08:02
